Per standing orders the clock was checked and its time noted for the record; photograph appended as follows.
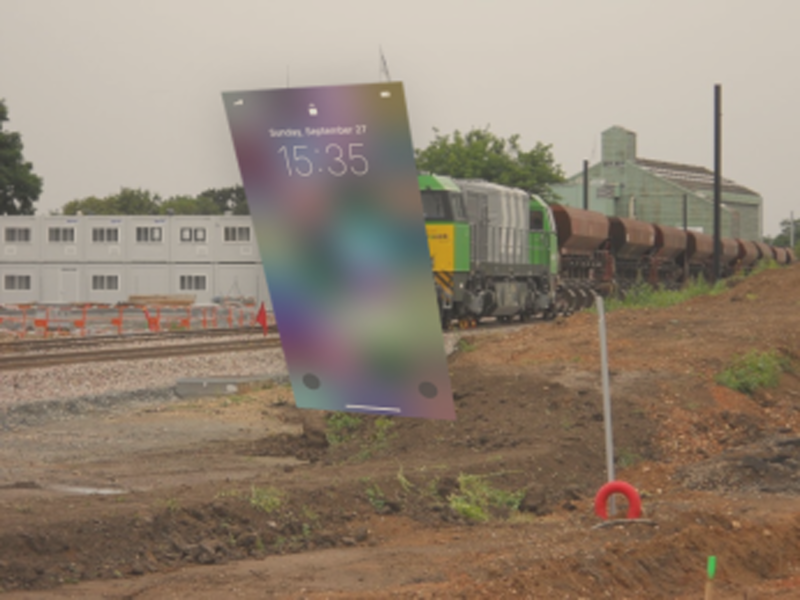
15:35
